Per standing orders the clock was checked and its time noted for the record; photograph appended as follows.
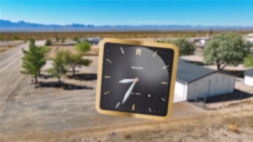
8:34
